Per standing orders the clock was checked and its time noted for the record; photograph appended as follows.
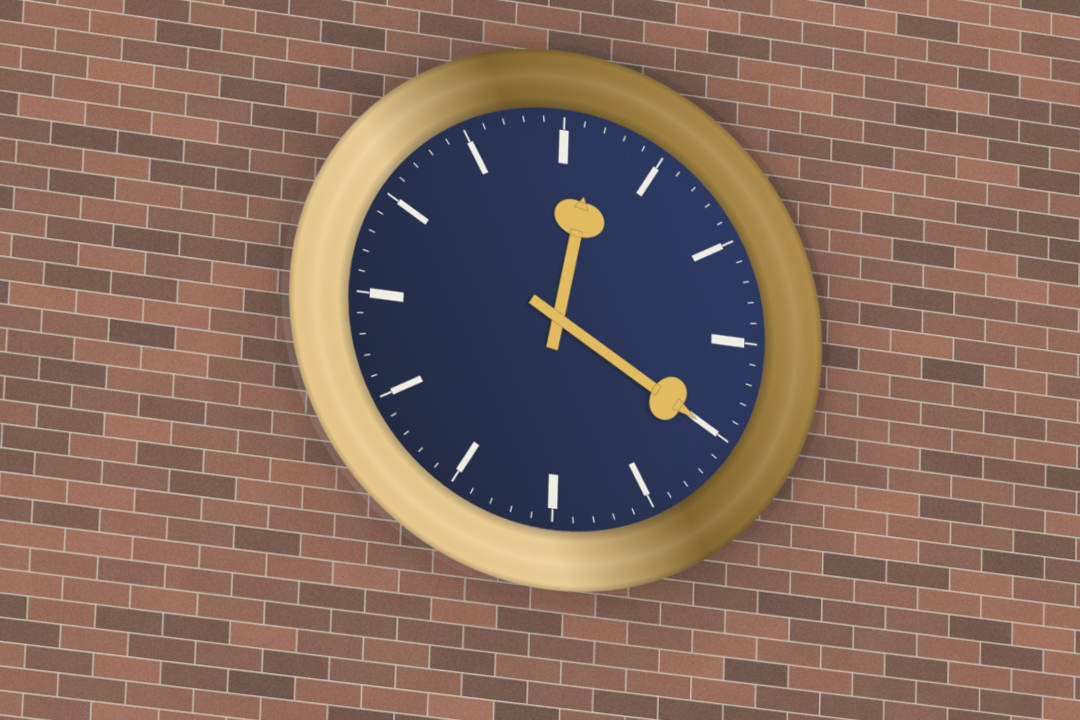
12:20
